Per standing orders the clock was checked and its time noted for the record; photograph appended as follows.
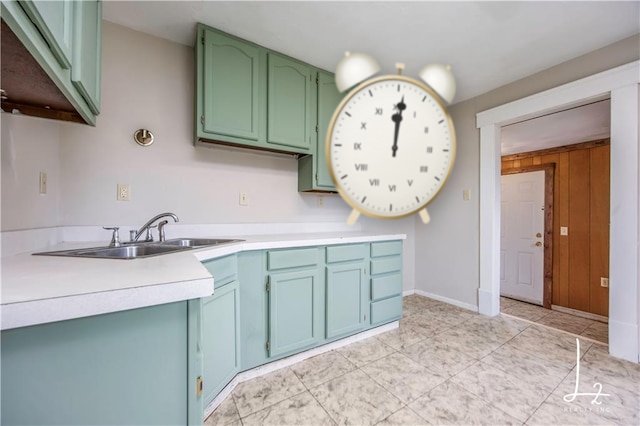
12:01
